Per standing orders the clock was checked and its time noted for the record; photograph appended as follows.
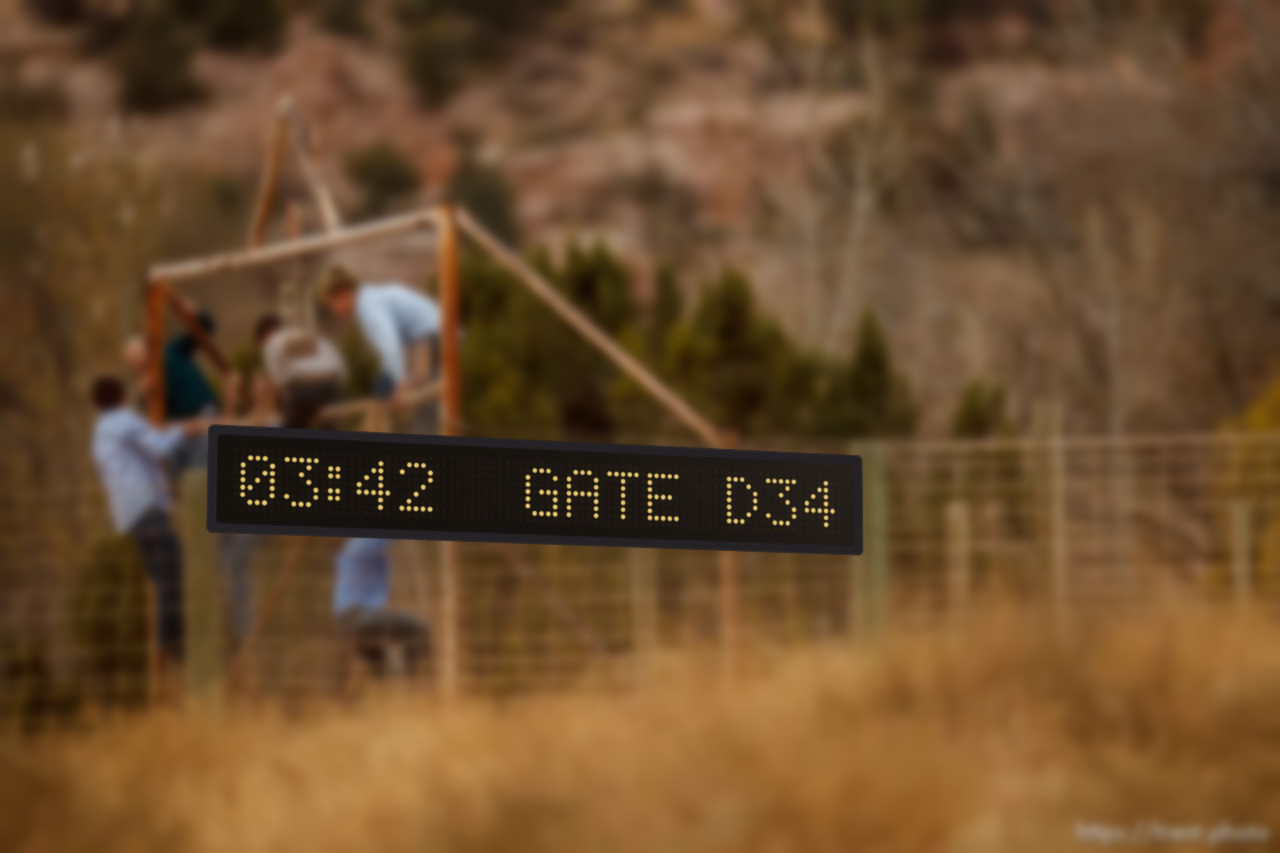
3:42
